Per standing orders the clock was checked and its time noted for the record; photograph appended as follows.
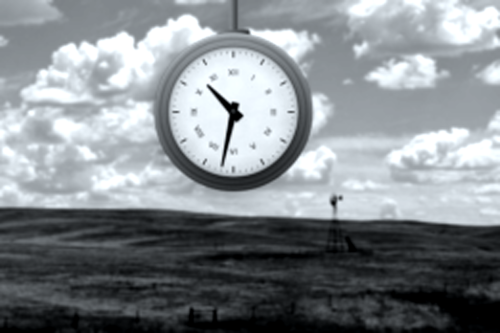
10:32
